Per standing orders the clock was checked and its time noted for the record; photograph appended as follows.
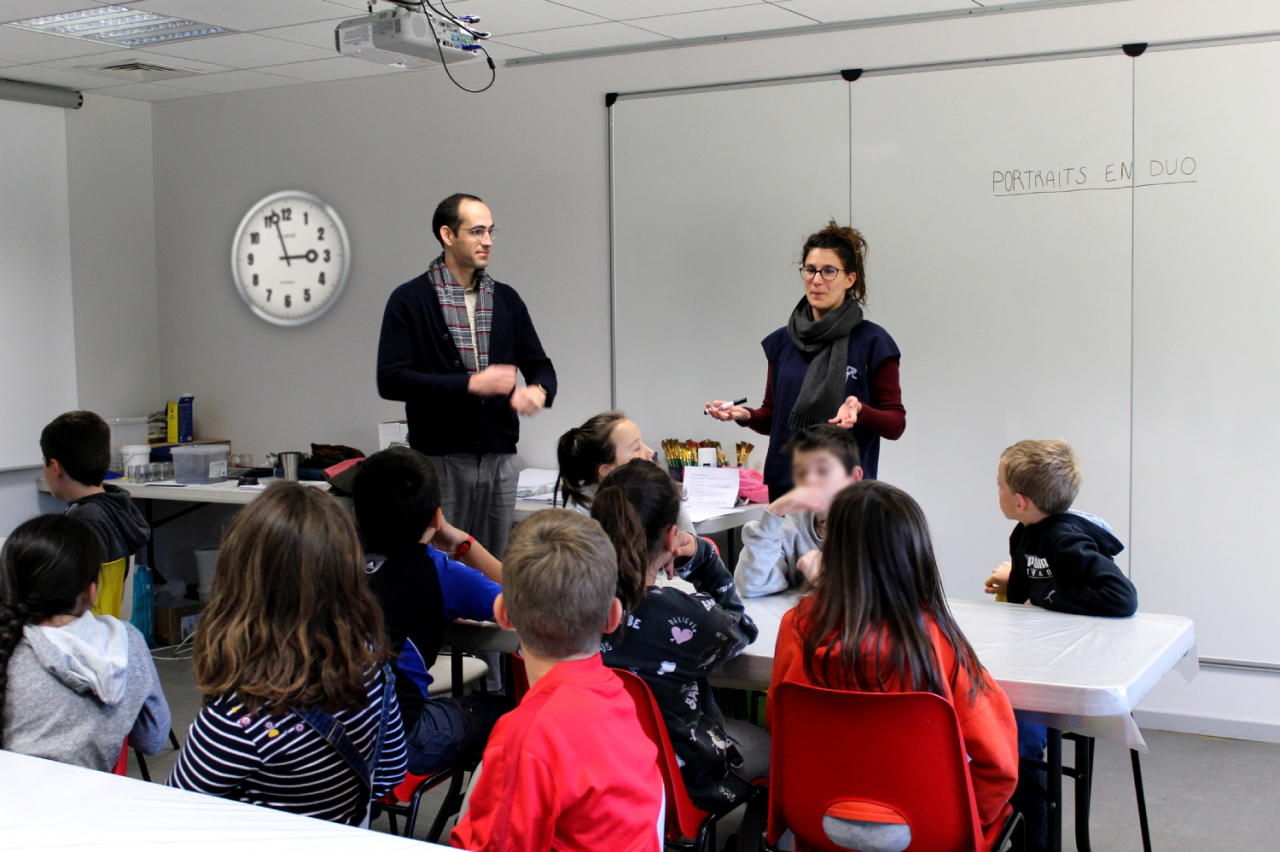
2:57
